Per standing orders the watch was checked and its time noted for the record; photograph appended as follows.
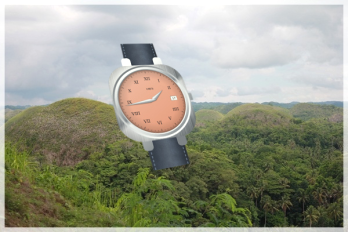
1:44
